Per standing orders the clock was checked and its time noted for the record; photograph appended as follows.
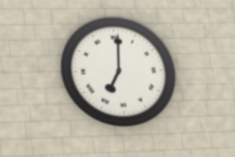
7:01
